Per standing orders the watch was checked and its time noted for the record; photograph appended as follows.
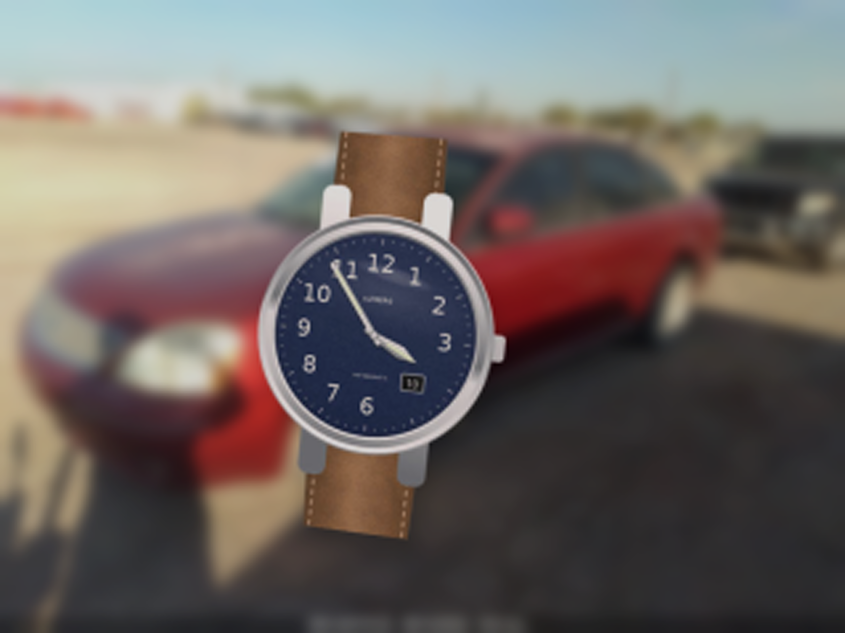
3:54
